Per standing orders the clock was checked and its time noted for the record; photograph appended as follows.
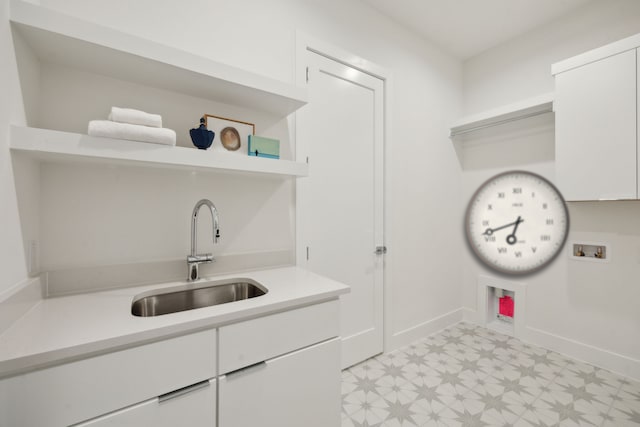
6:42
